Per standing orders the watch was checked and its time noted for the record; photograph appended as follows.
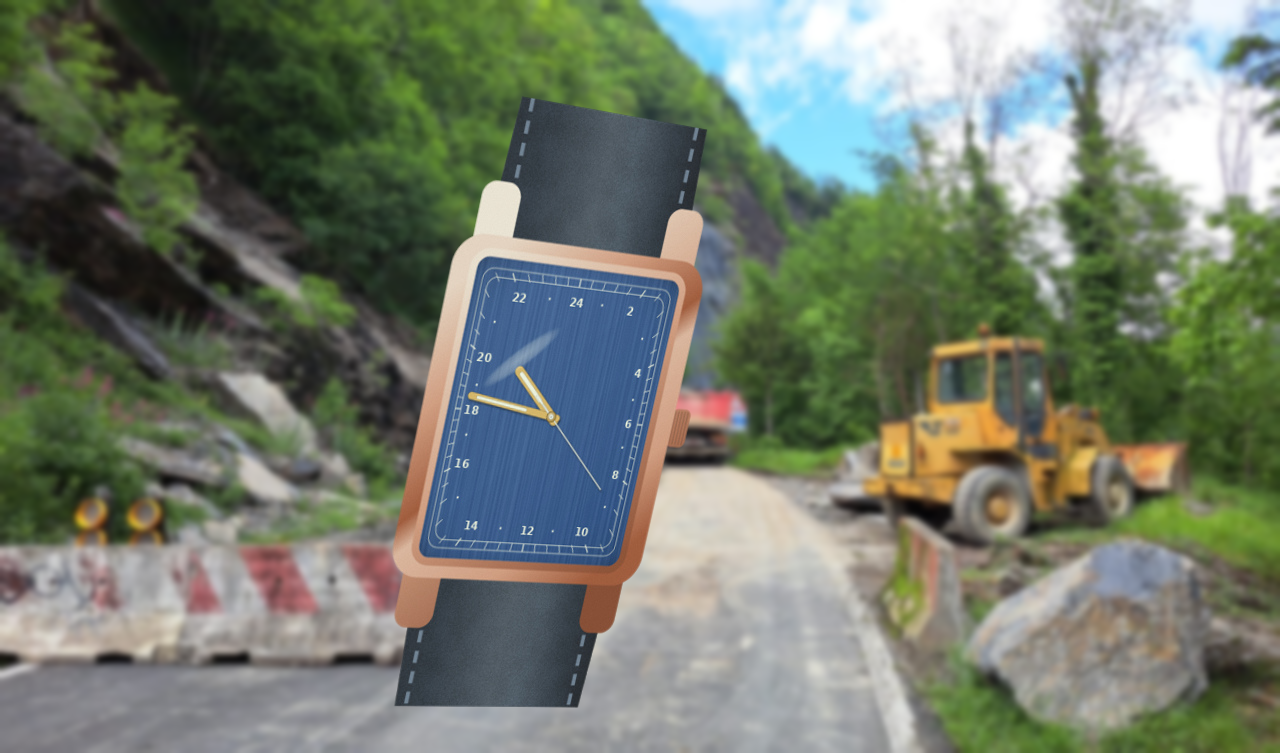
20:46:22
